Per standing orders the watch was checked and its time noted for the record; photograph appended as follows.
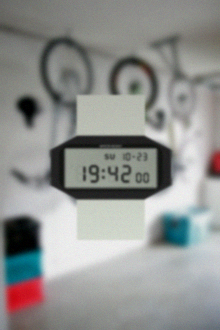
19:42
